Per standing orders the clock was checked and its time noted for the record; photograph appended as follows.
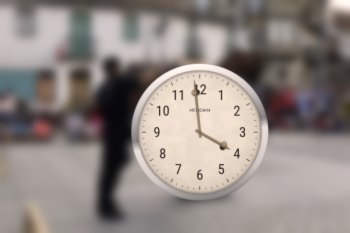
3:59
